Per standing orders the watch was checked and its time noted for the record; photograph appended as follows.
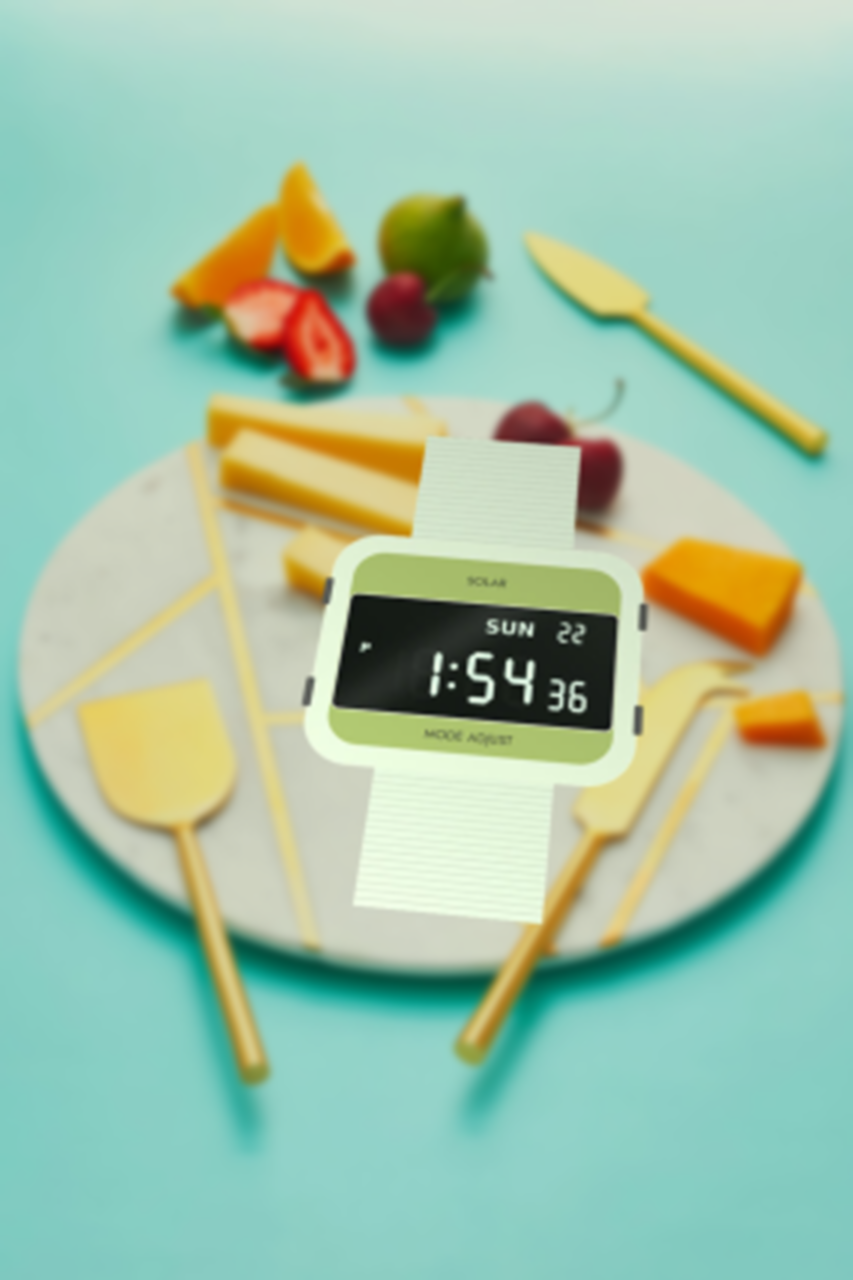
1:54:36
